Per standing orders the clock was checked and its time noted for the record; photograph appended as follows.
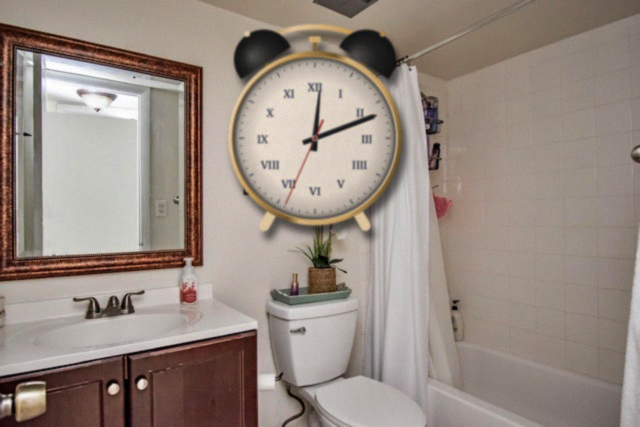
12:11:34
